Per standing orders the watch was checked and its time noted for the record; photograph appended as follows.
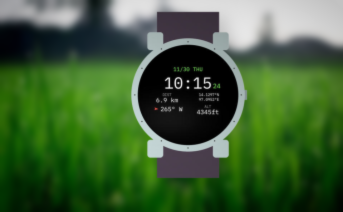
10:15
